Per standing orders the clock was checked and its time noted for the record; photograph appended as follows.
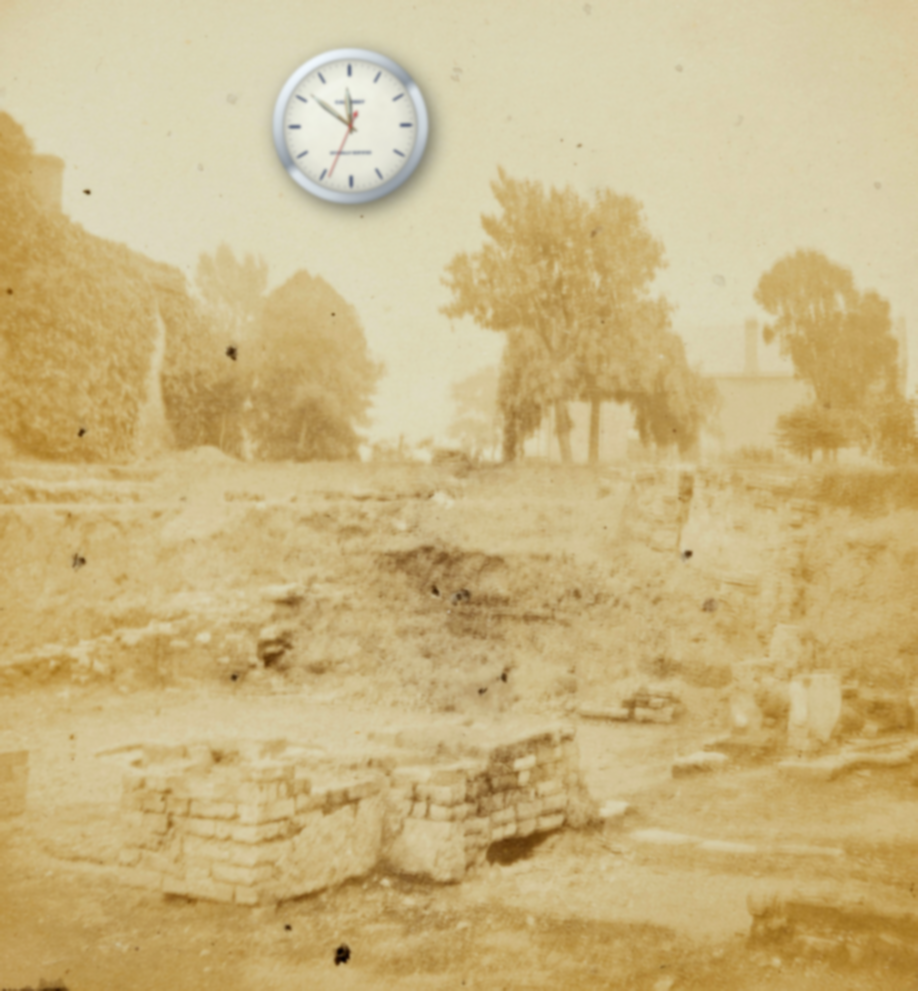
11:51:34
